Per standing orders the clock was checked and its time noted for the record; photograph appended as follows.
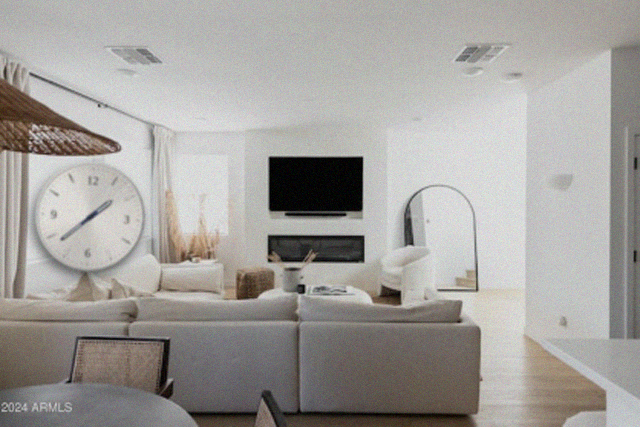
1:38
